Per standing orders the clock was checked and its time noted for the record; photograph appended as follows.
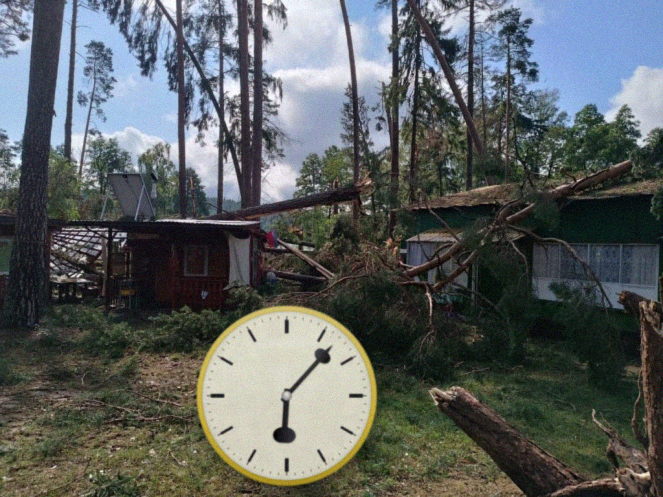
6:07
